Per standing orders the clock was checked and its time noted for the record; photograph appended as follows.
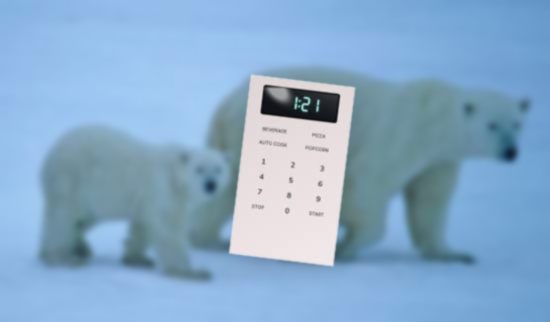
1:21
